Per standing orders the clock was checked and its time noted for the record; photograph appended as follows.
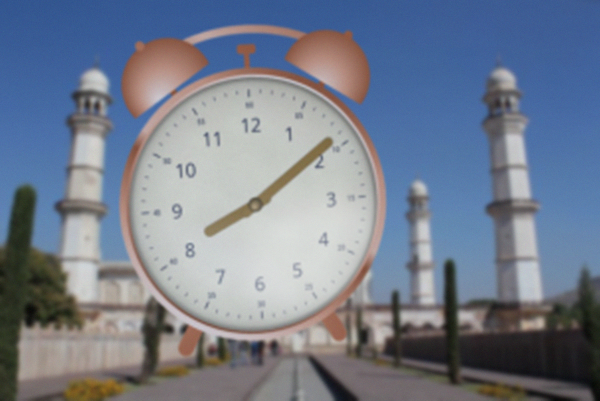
8:09
